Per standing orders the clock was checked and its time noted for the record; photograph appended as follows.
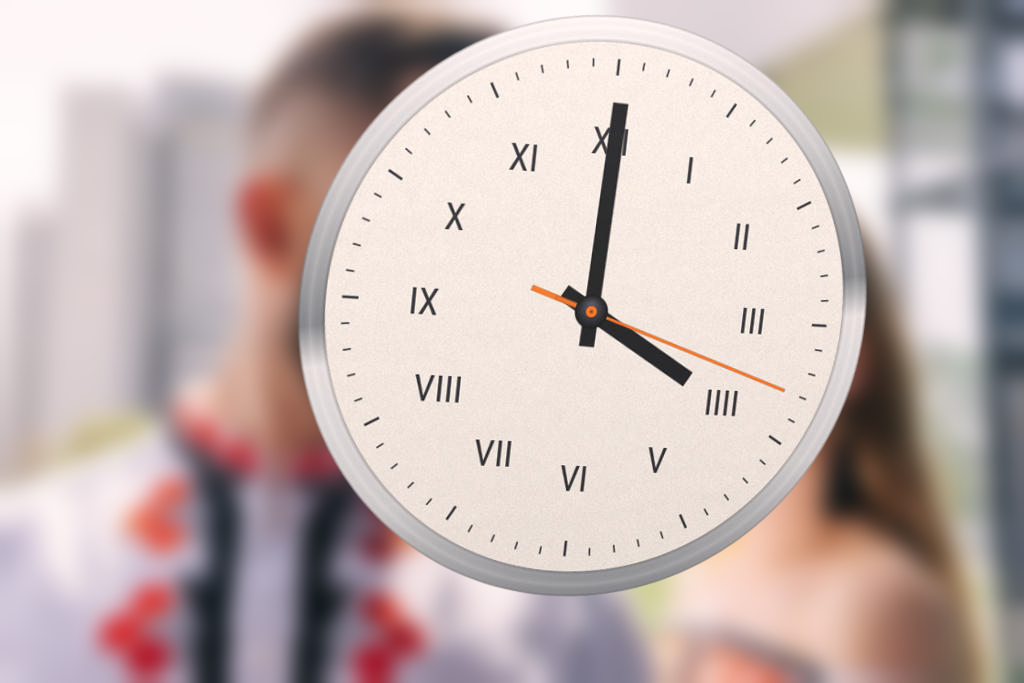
4:00:18
